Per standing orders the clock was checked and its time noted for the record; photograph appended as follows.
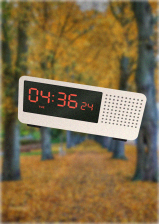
4:36:24
